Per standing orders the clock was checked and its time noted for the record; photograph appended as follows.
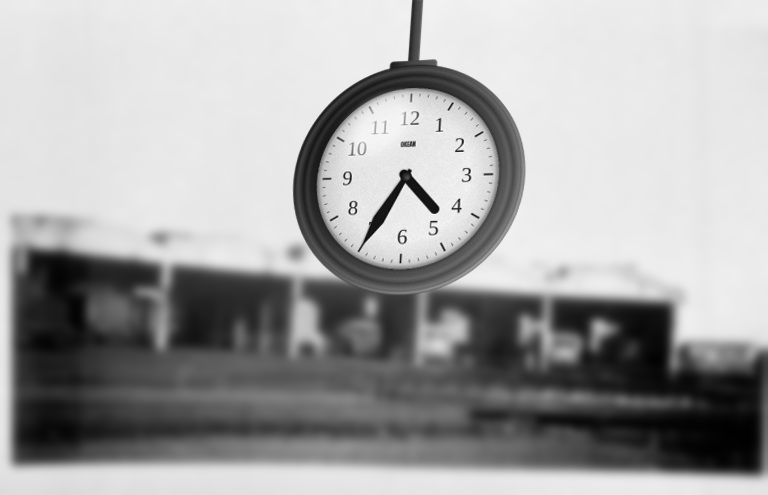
4:35
